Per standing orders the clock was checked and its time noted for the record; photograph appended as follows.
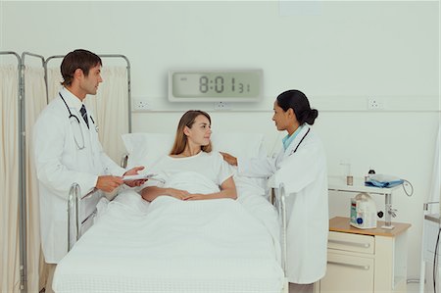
8:01:31
